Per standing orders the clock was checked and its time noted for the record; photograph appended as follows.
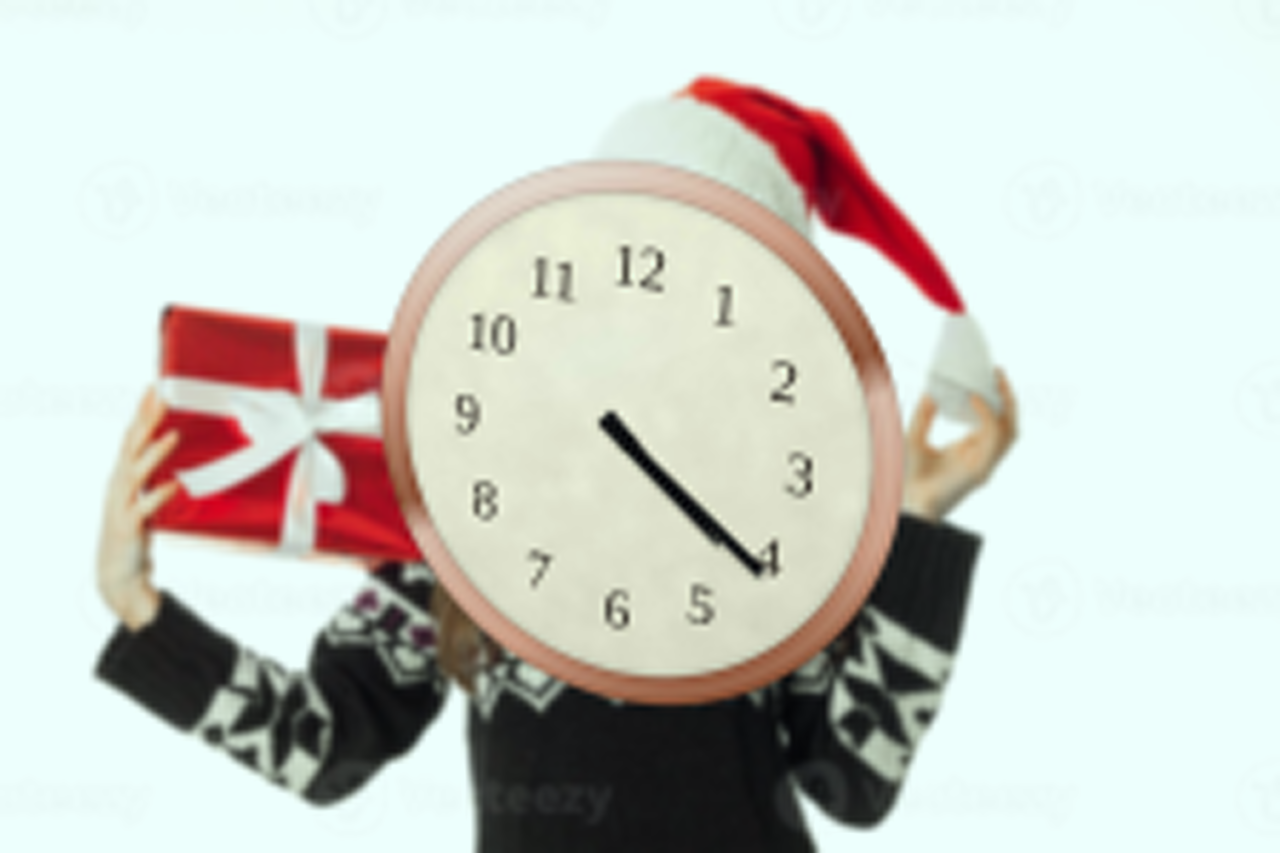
4:21
